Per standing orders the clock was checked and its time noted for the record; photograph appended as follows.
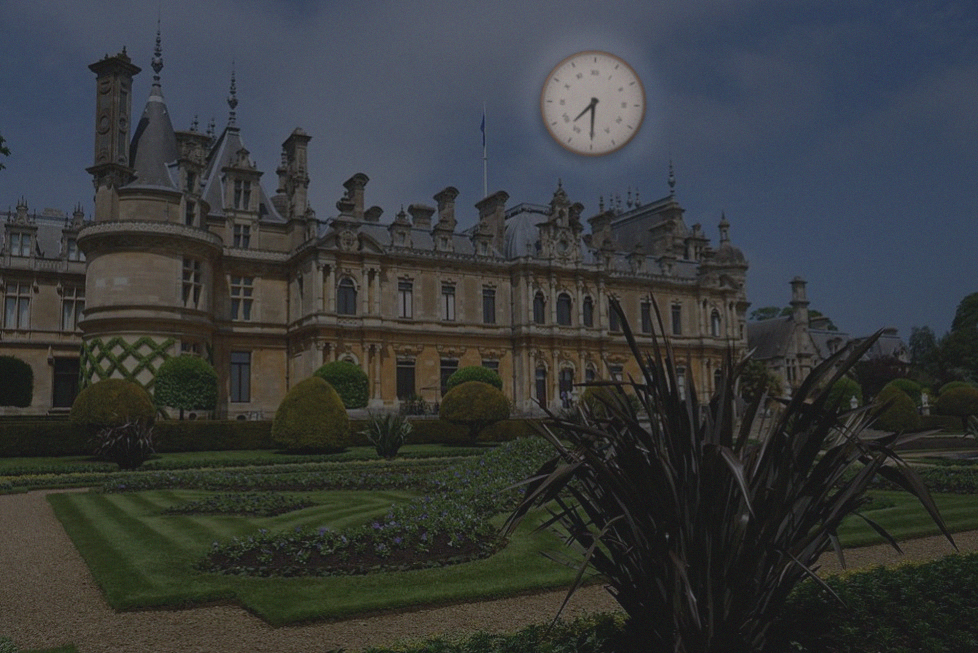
7:30
